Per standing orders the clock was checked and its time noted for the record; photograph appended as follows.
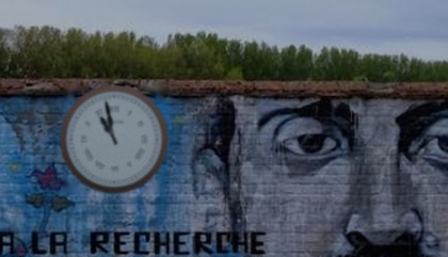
10:58
